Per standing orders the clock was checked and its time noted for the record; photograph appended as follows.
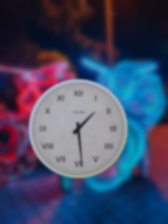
1:29
